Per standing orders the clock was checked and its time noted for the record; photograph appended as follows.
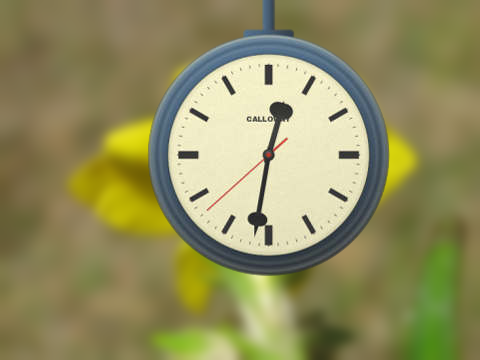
12:31:38
